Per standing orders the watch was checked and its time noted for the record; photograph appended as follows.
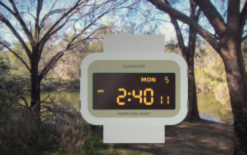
2:40:11
